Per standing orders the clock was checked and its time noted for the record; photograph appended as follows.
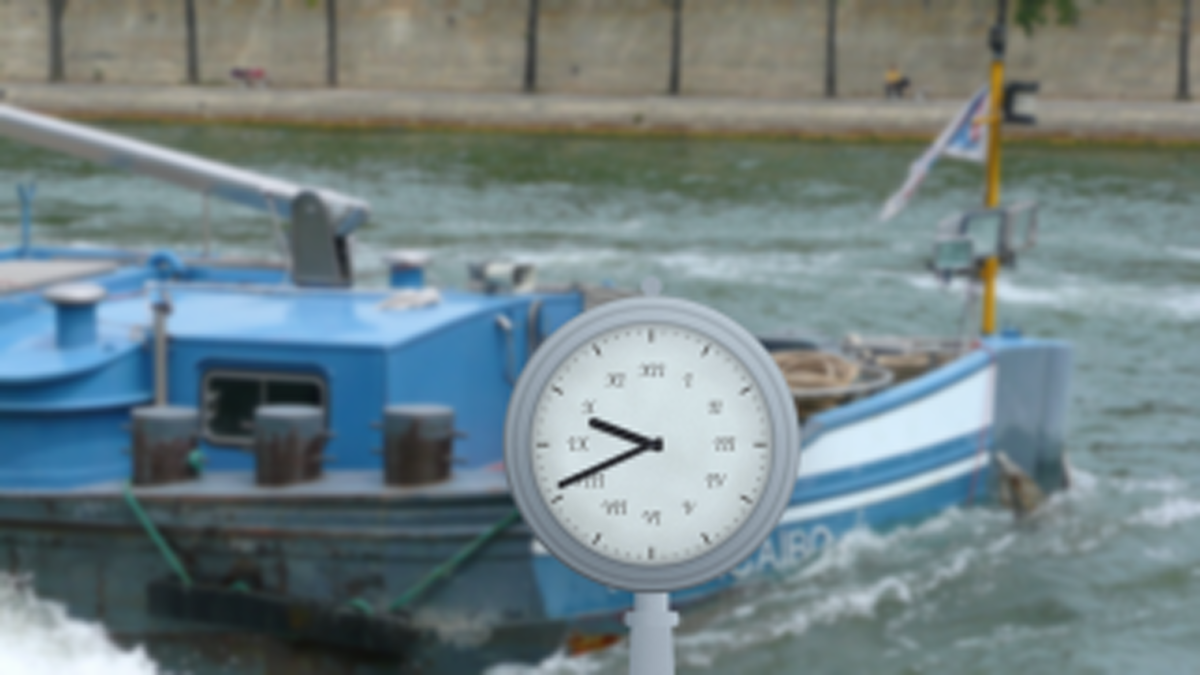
9:41
